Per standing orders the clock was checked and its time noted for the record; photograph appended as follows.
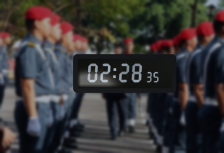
2:28:35
